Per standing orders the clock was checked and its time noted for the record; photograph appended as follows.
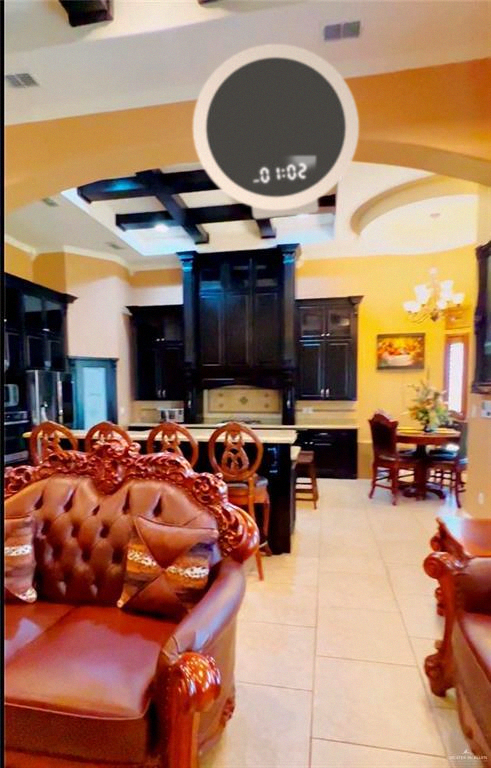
1:02
